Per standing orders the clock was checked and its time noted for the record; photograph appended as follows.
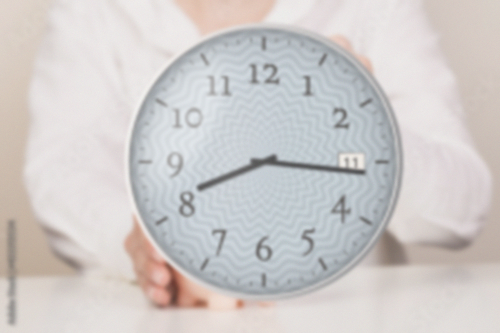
8:16
